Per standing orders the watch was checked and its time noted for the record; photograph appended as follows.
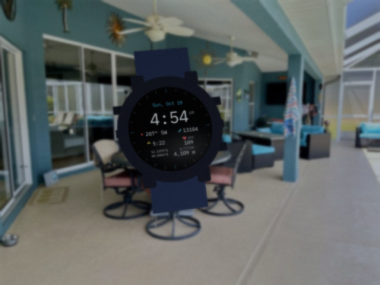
4:54
